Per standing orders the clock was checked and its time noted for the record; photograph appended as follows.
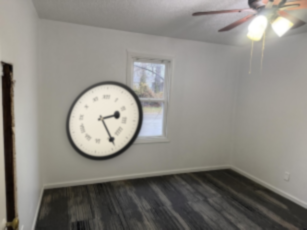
2:24
